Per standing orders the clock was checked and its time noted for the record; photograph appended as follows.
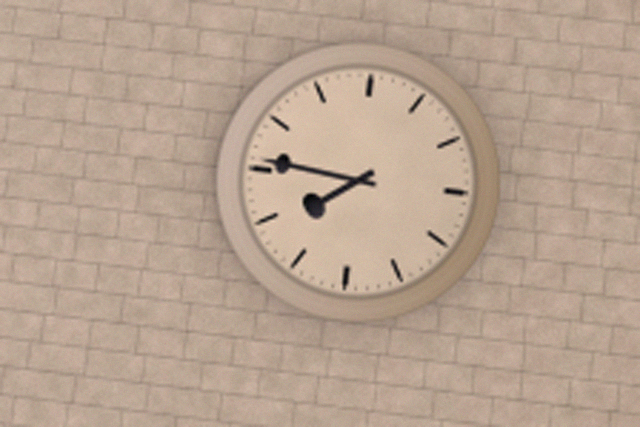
7:46
